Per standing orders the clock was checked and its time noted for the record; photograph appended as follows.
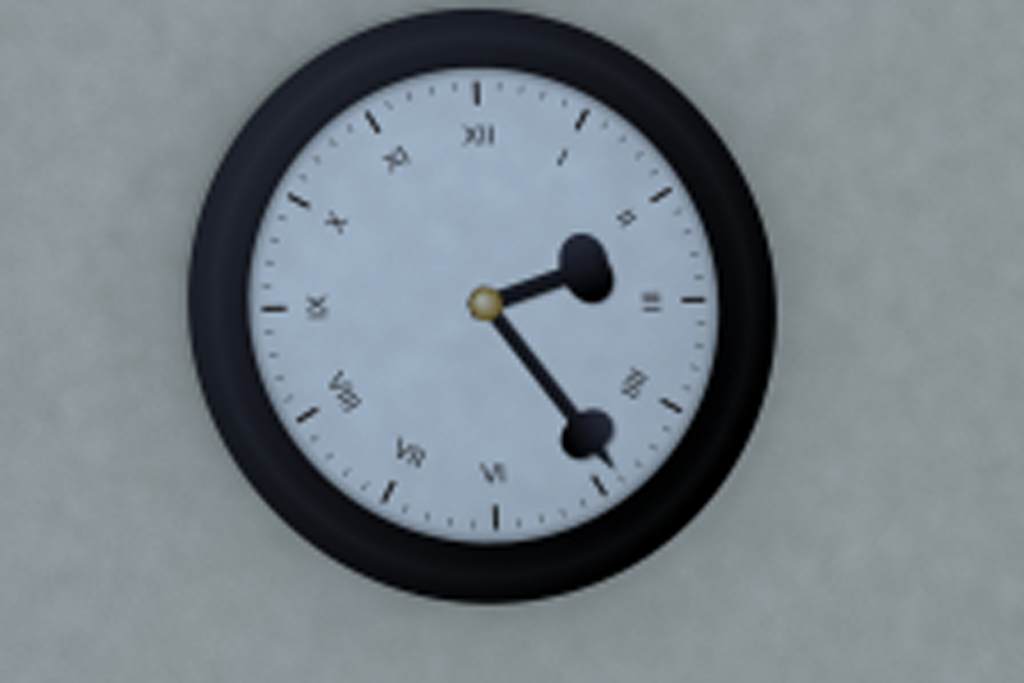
2:24
